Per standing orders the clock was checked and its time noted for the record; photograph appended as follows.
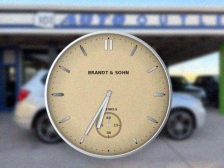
6:35
